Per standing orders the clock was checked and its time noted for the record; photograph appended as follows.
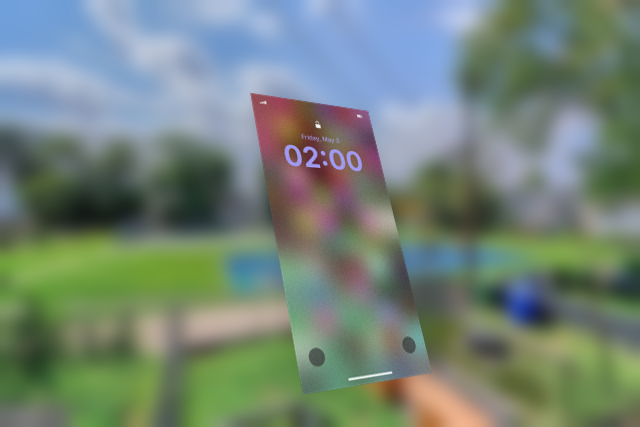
2:00
